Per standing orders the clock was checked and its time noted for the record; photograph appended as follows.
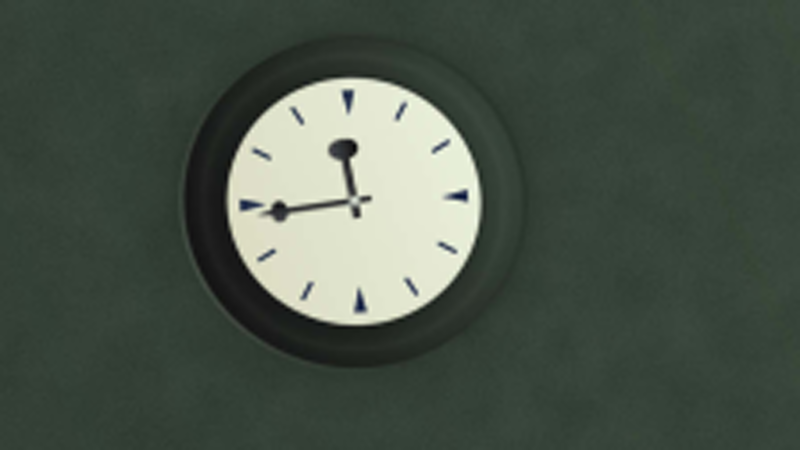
11:44
